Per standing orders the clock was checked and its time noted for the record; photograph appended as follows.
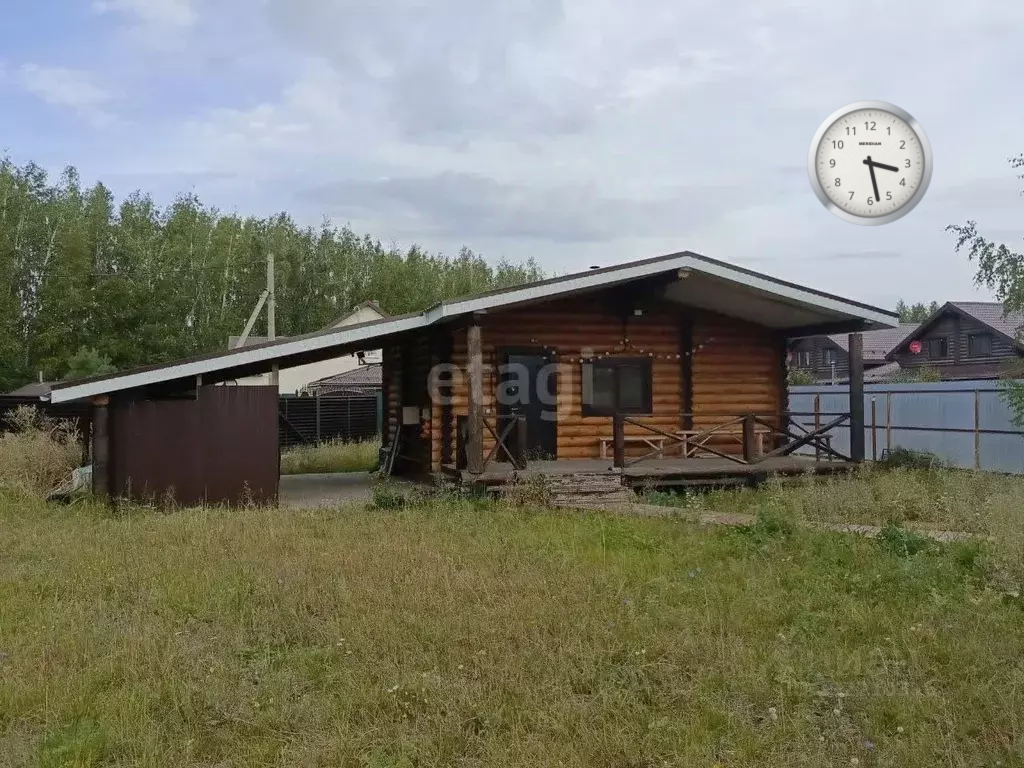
3:28
